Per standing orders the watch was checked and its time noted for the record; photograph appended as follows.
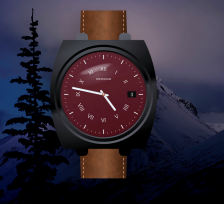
4:47
